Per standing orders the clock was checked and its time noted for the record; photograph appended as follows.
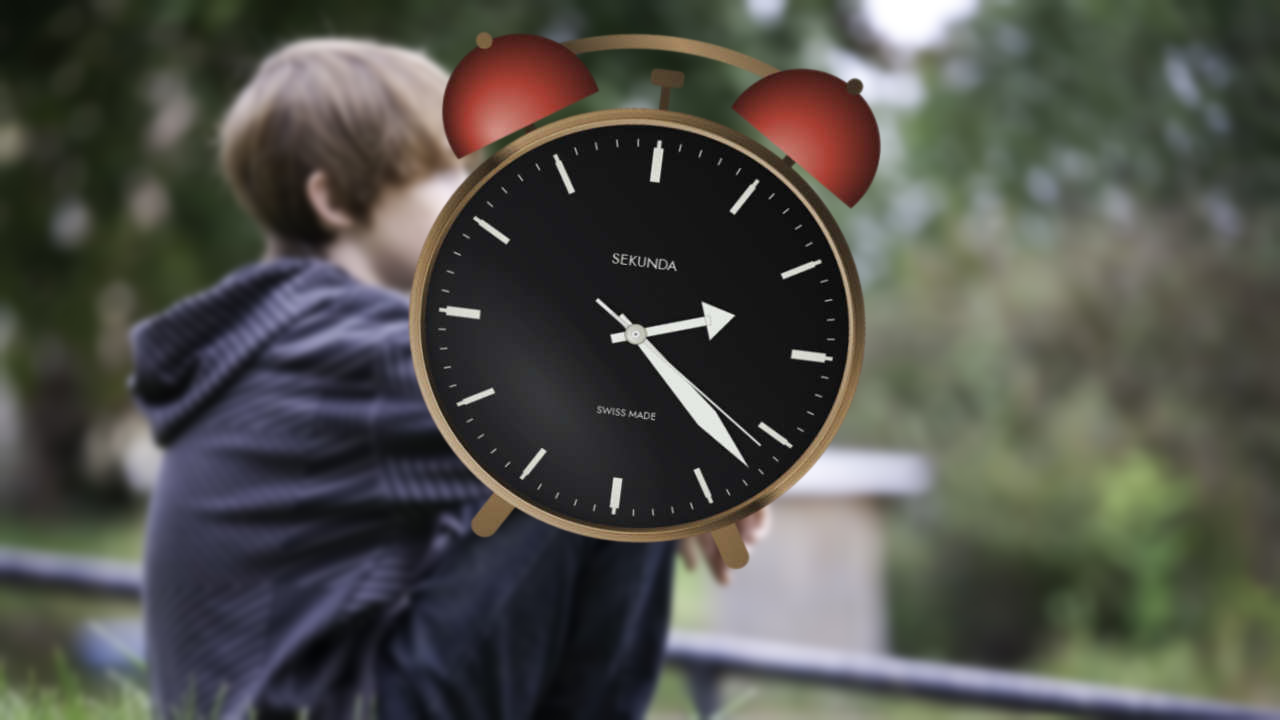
2:22:21
